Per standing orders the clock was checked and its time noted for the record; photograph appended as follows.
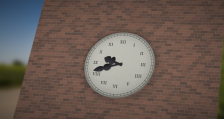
9:42
